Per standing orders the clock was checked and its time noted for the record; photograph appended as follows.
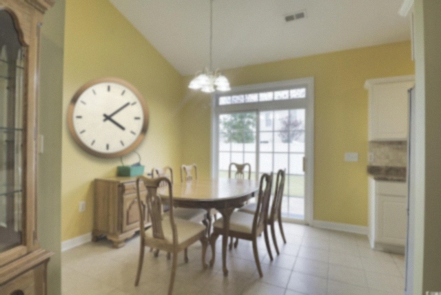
4:09
